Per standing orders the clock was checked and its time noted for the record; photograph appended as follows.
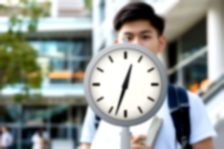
12:33
